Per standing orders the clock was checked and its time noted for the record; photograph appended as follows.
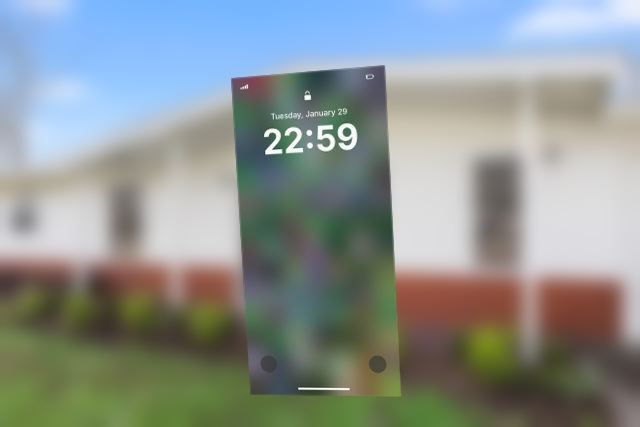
22:59
